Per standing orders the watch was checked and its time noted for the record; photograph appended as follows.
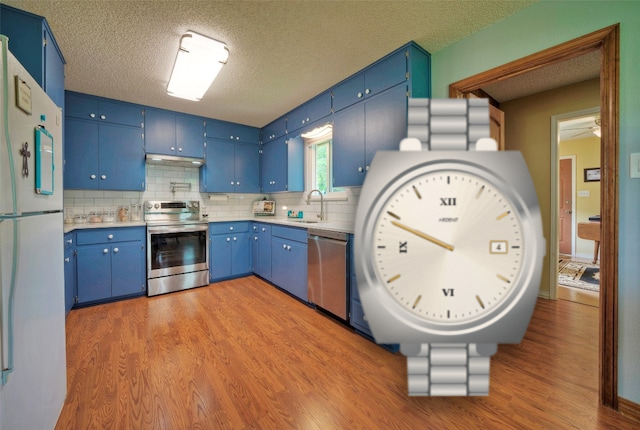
9:49
